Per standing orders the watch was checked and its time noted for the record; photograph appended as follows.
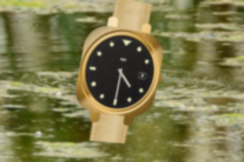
4:30
